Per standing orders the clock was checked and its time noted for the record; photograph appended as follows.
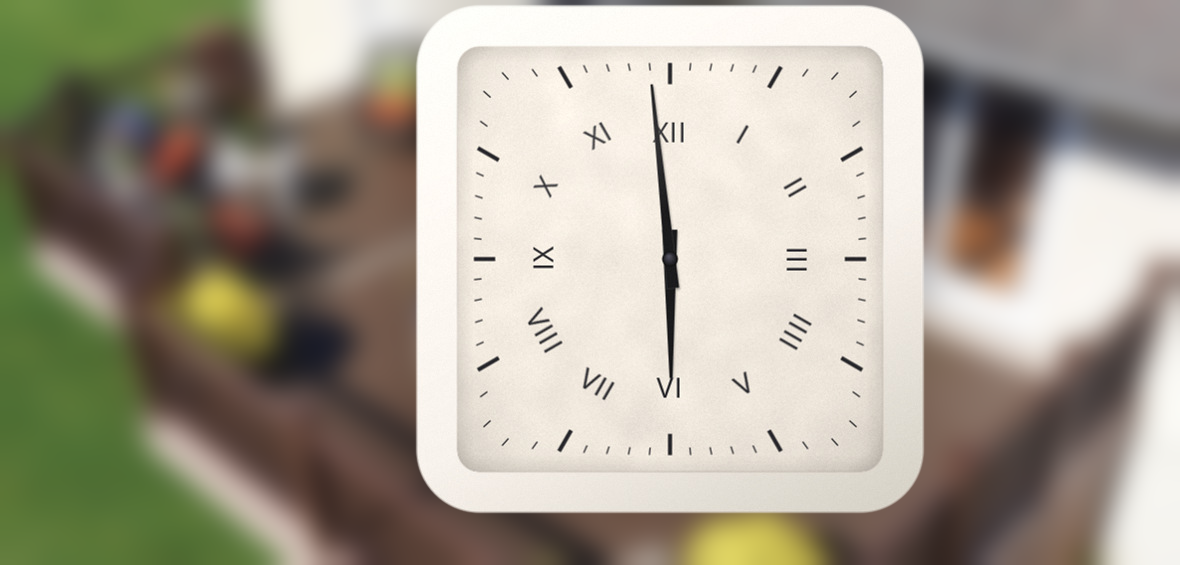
5:59
